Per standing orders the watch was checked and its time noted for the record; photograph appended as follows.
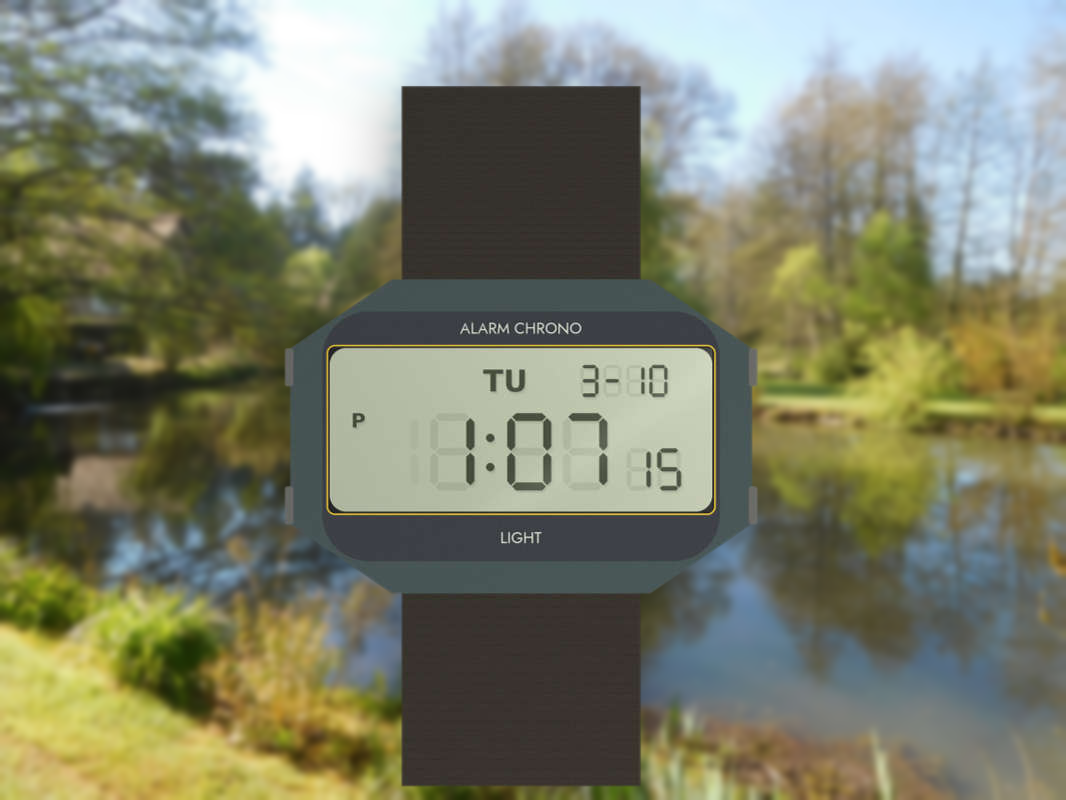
1:07:15
